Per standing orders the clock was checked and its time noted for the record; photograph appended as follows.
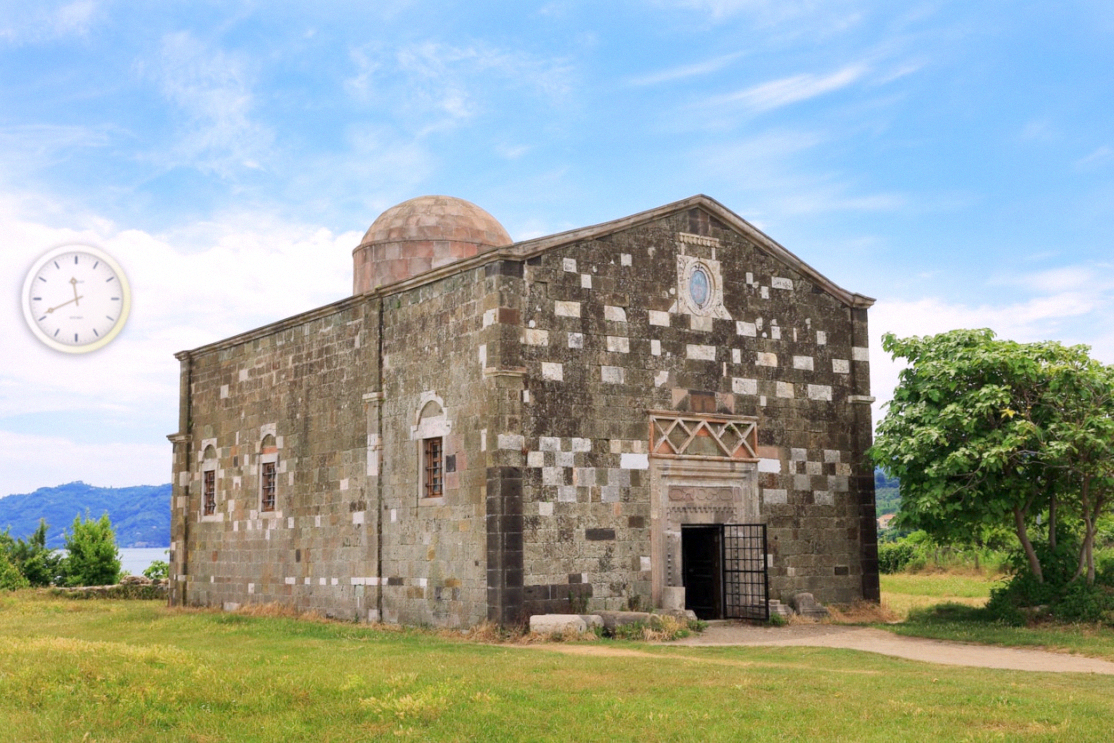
11:41
